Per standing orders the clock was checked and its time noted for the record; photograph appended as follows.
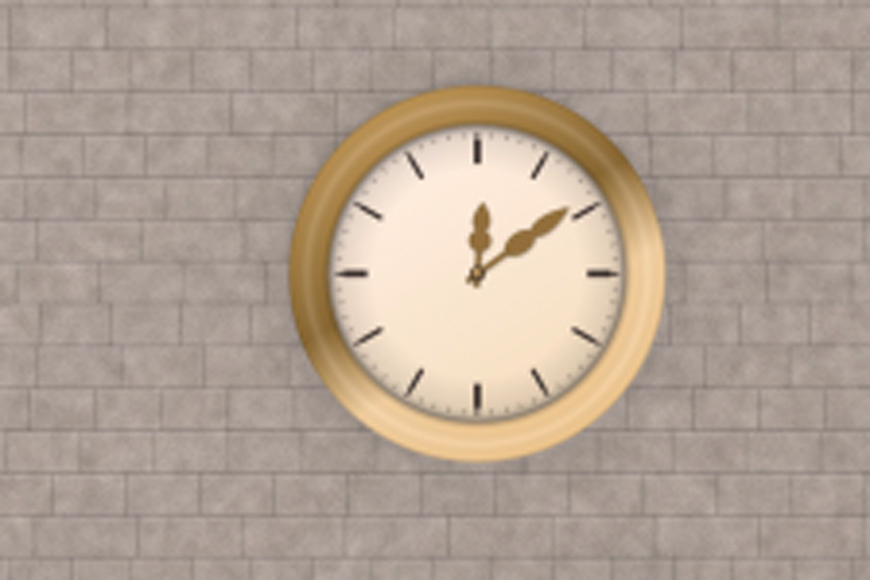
12:09
